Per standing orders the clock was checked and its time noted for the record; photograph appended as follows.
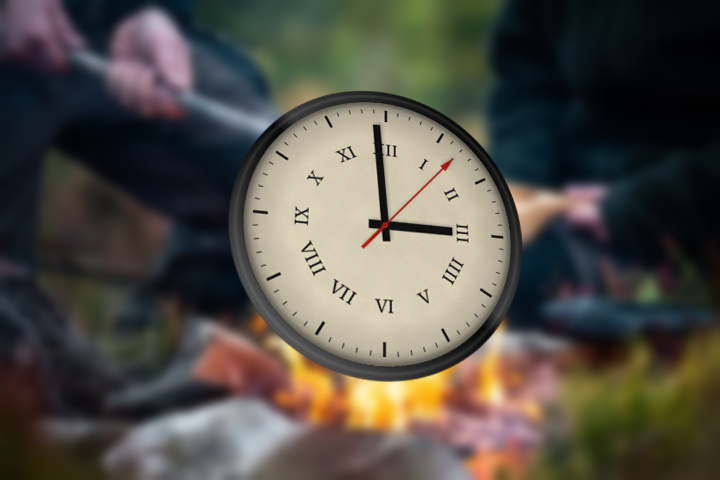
2:59:07
